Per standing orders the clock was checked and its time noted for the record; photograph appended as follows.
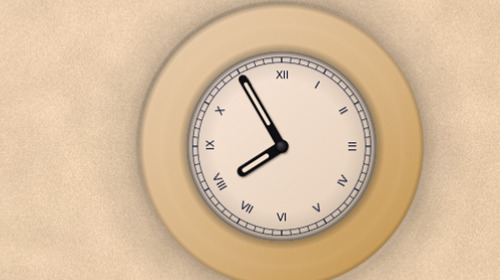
7:55
